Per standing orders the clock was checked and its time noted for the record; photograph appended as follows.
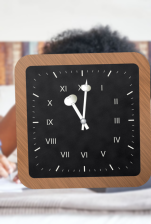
11:01
